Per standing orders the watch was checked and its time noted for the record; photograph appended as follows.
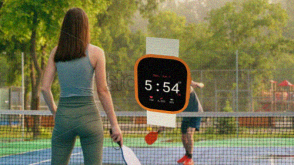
5:54
